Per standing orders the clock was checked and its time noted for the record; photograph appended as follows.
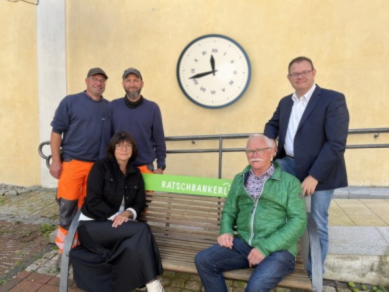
11:42
